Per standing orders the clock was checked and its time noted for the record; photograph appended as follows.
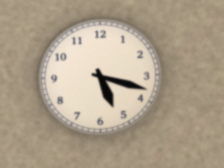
5:18
